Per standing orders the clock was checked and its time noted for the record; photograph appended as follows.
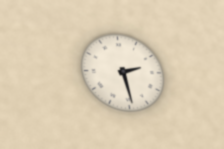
2:29
